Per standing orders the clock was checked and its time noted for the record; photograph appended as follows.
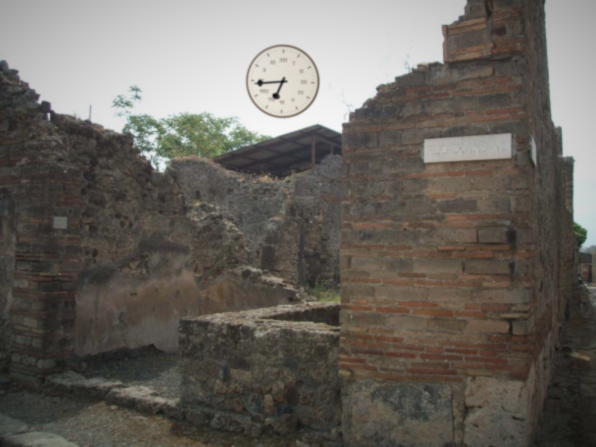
6:44
